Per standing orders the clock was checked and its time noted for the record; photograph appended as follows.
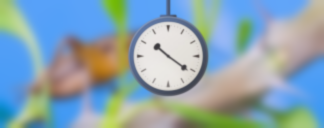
10:21
